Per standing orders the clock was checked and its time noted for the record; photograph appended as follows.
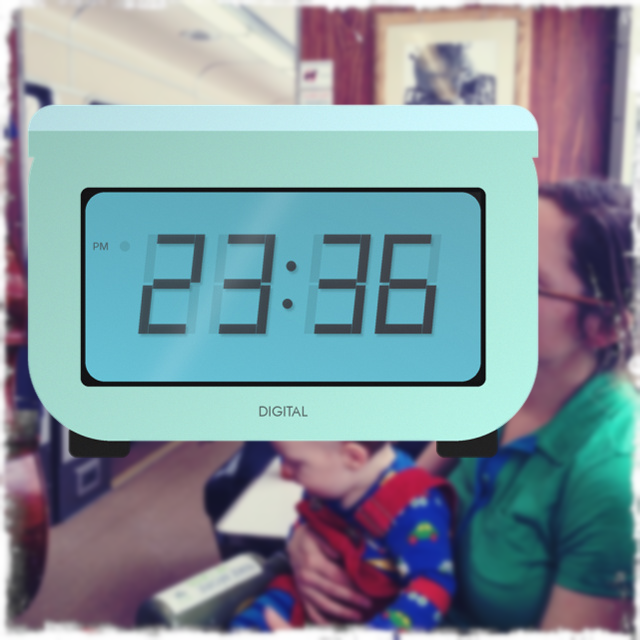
23:36
